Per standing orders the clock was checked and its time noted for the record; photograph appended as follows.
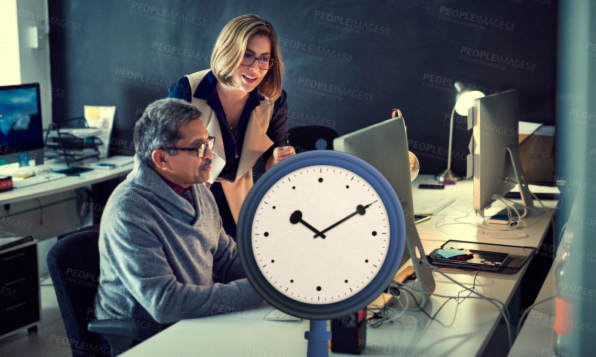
10:10
